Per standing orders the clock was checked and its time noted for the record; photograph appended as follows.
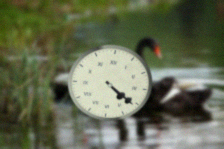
4:21
